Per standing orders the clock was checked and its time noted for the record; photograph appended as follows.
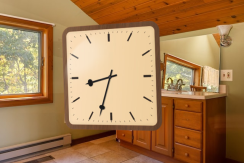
8:33
